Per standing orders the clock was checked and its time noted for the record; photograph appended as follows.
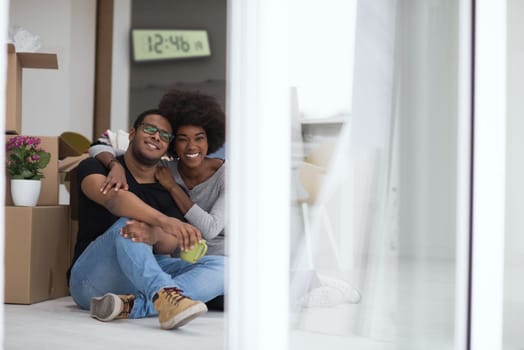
12:46
